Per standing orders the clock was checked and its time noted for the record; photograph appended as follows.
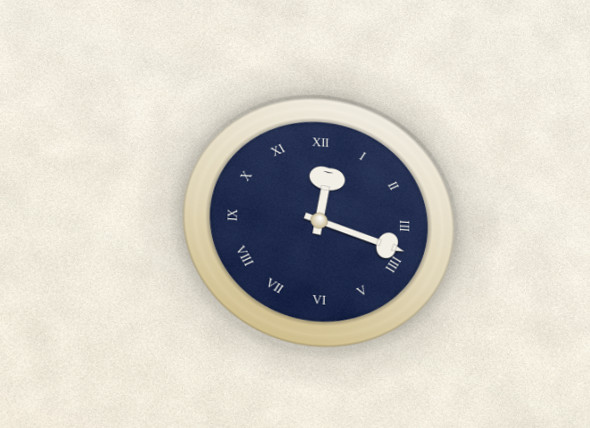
12:18
